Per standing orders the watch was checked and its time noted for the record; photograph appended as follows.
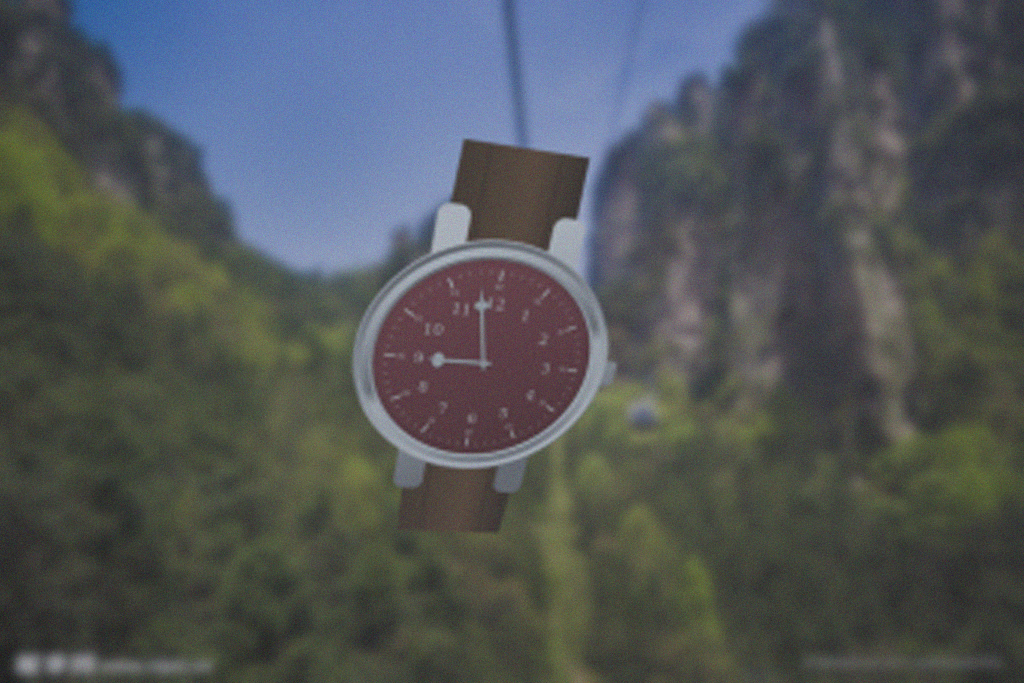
8:58
